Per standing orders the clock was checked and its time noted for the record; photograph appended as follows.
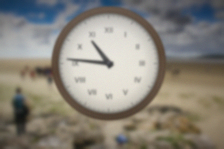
10:46
